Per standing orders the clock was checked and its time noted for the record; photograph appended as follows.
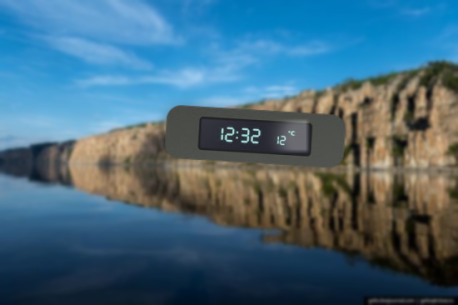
12:32
